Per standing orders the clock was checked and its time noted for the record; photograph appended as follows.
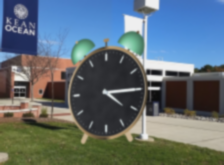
4:15
